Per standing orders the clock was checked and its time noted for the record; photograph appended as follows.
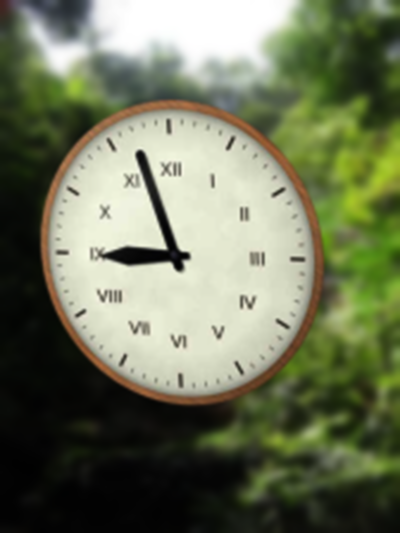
8:57
